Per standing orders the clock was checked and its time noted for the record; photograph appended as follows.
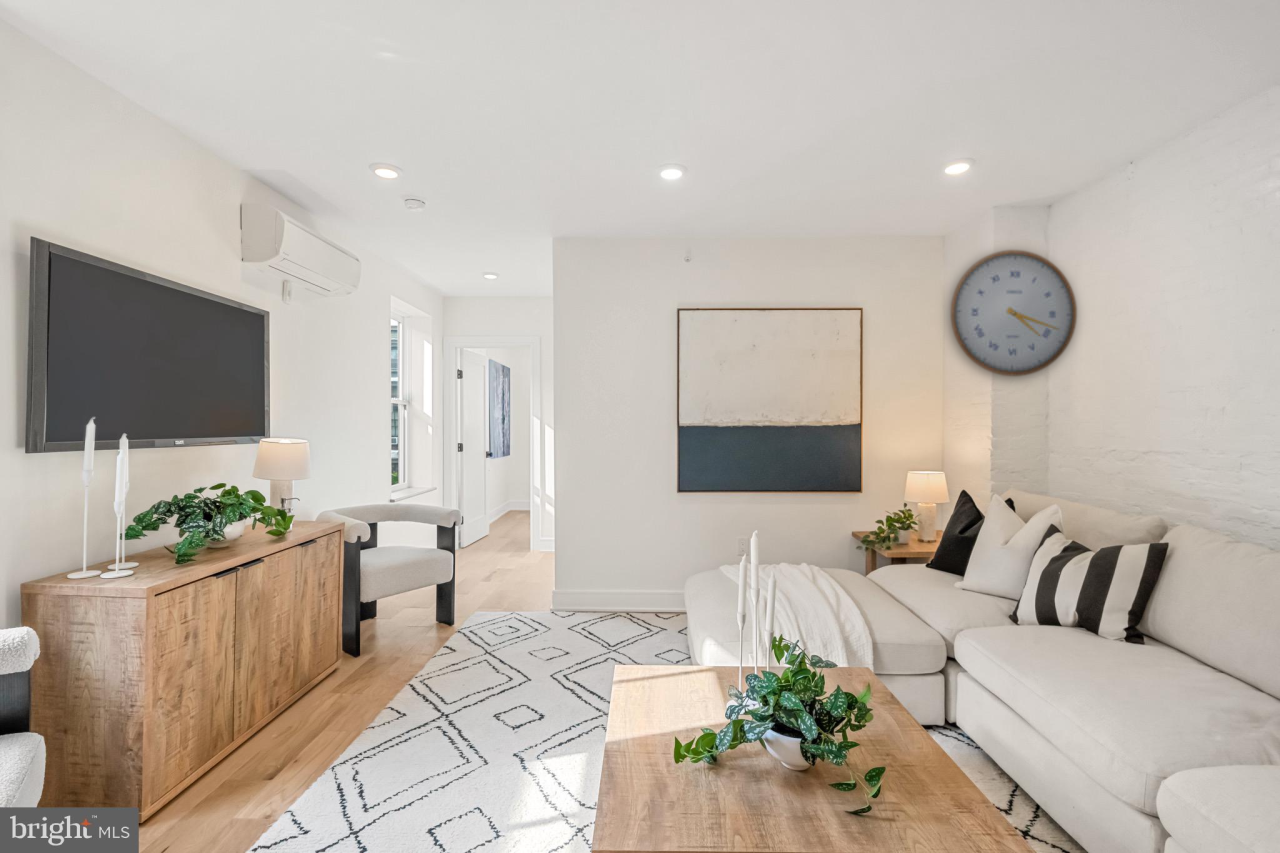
4:18
